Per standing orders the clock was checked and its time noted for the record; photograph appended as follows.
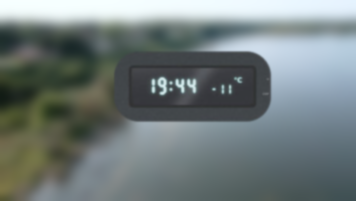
19:44
